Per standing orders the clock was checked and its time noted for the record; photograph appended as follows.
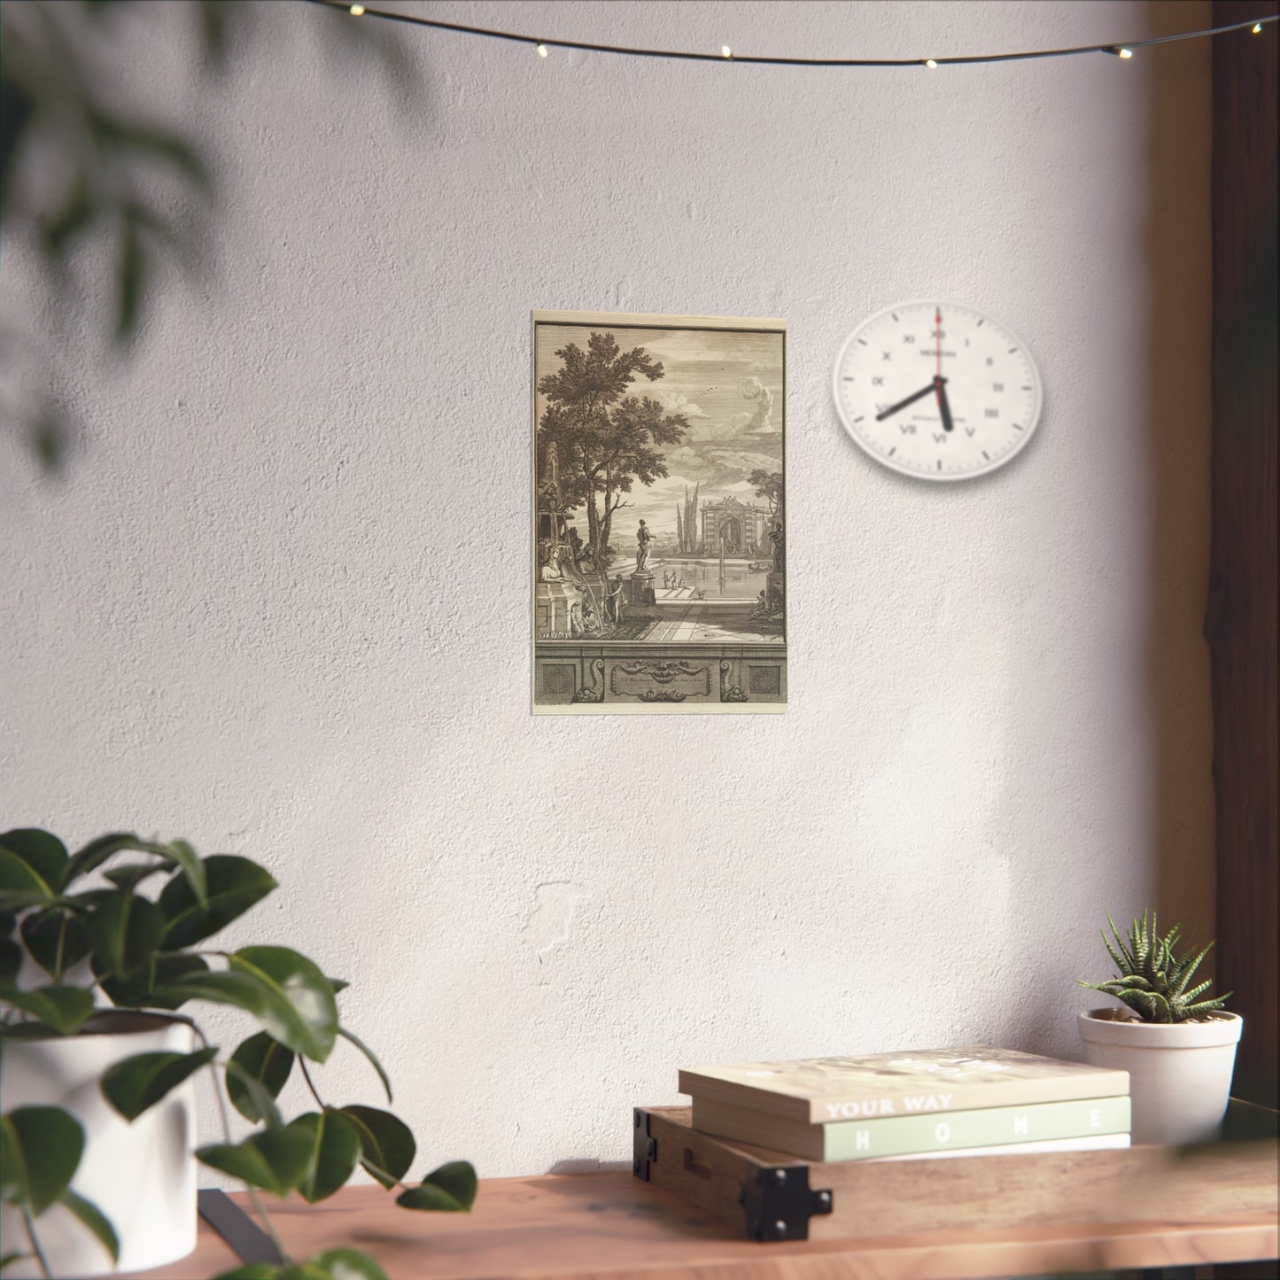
5:39:00
